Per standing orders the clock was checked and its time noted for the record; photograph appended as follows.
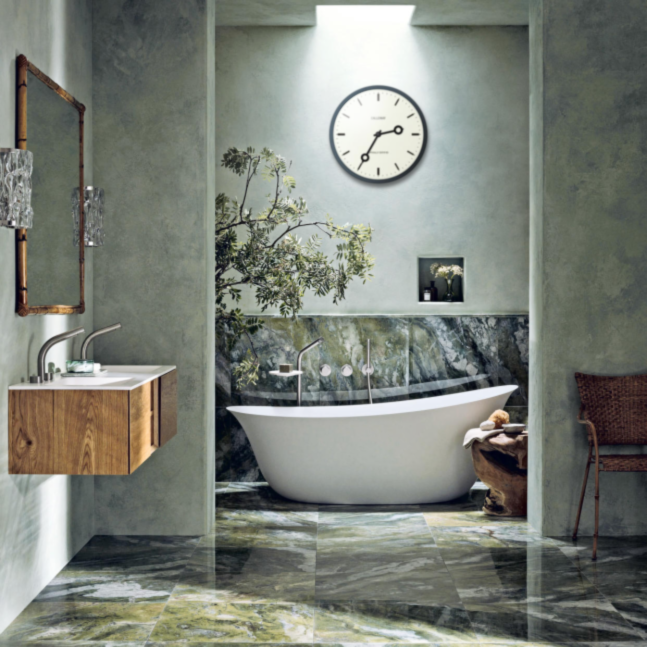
2:35
